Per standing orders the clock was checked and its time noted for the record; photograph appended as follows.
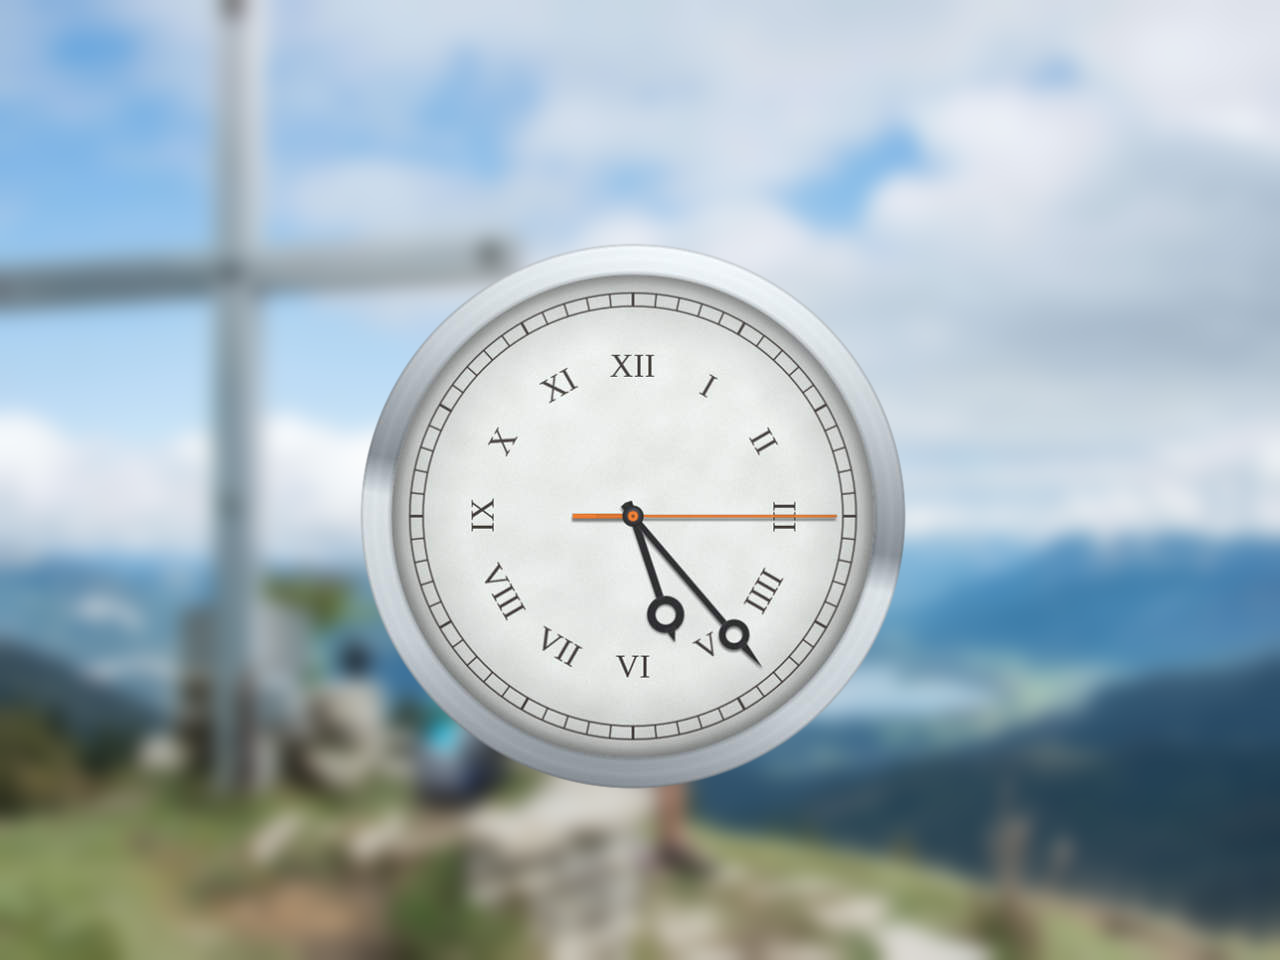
5:23:15
